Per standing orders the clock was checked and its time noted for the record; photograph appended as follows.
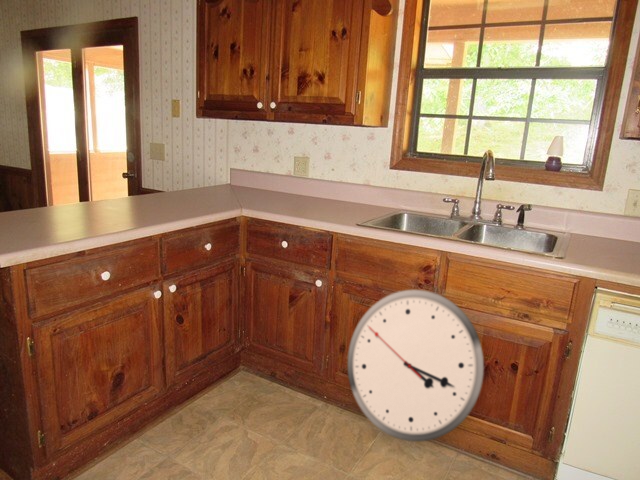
4:18:52
